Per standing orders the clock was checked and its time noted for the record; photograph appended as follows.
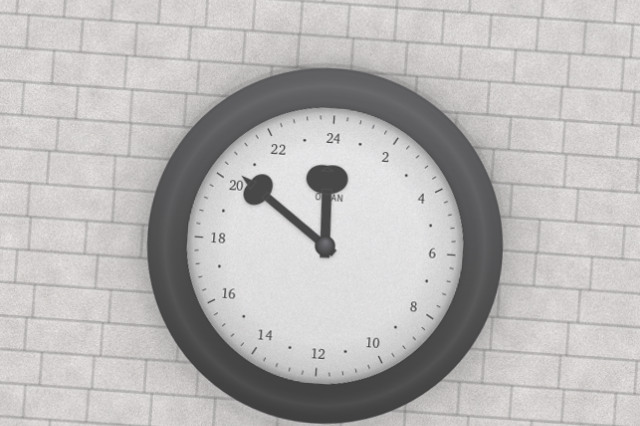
23:51
